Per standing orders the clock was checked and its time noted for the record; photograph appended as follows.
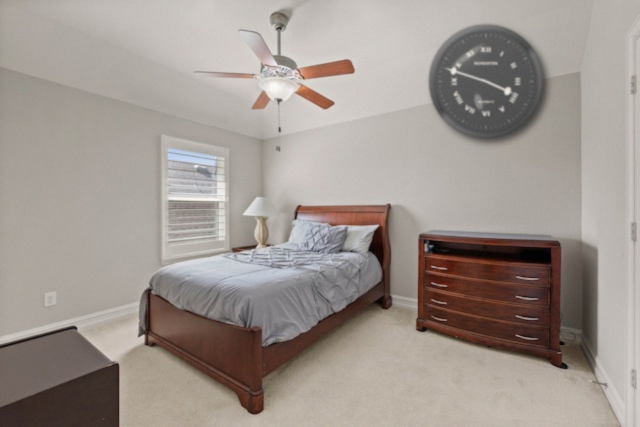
3:48
